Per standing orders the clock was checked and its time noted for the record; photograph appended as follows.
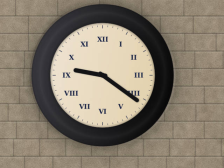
9:21
